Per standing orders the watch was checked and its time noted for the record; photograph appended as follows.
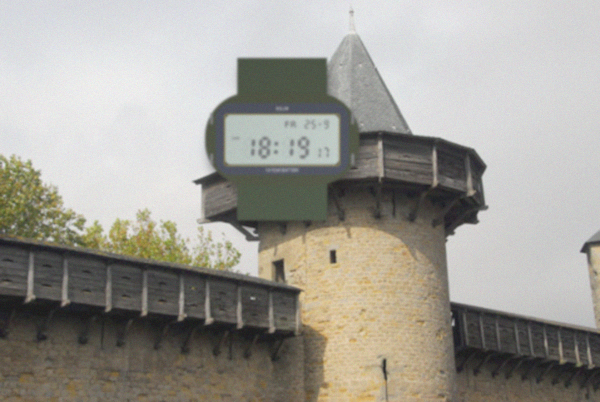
18:19
